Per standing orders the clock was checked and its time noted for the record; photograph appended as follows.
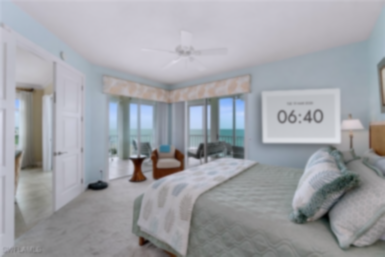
6:40
